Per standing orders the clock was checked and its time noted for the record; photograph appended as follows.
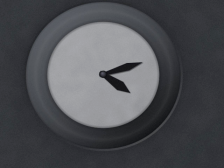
4:12
